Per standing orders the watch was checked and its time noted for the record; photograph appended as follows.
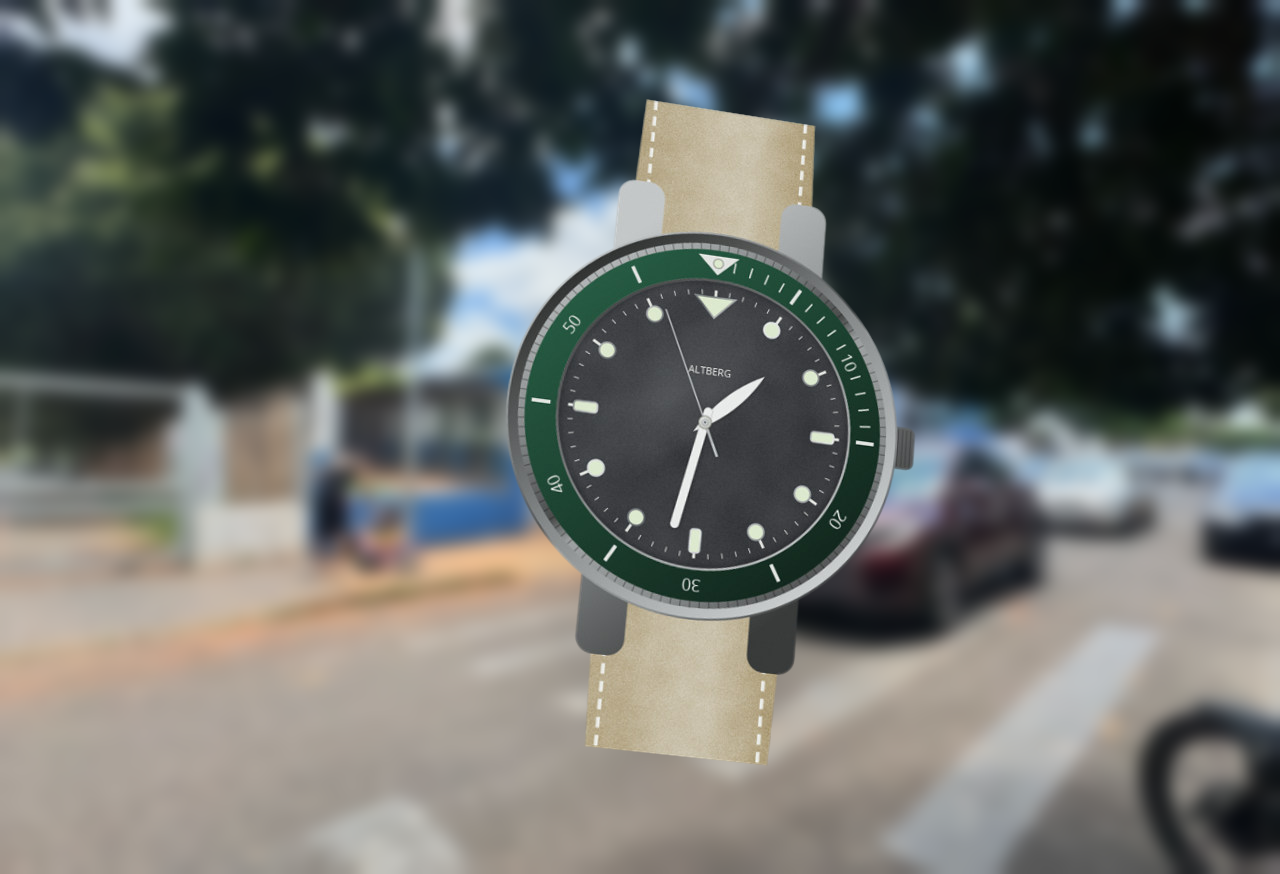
1:31:56
